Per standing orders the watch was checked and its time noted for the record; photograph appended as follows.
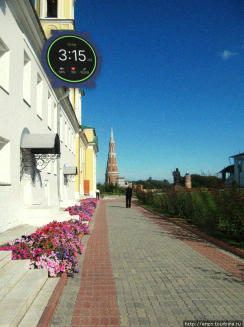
3:15
